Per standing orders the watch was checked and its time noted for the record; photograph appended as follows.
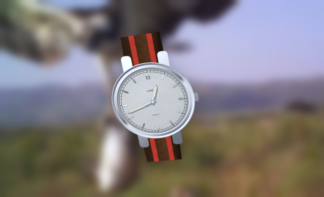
12:42
